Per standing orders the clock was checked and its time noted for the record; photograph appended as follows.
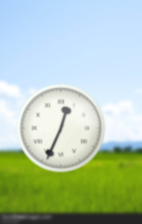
12:34
